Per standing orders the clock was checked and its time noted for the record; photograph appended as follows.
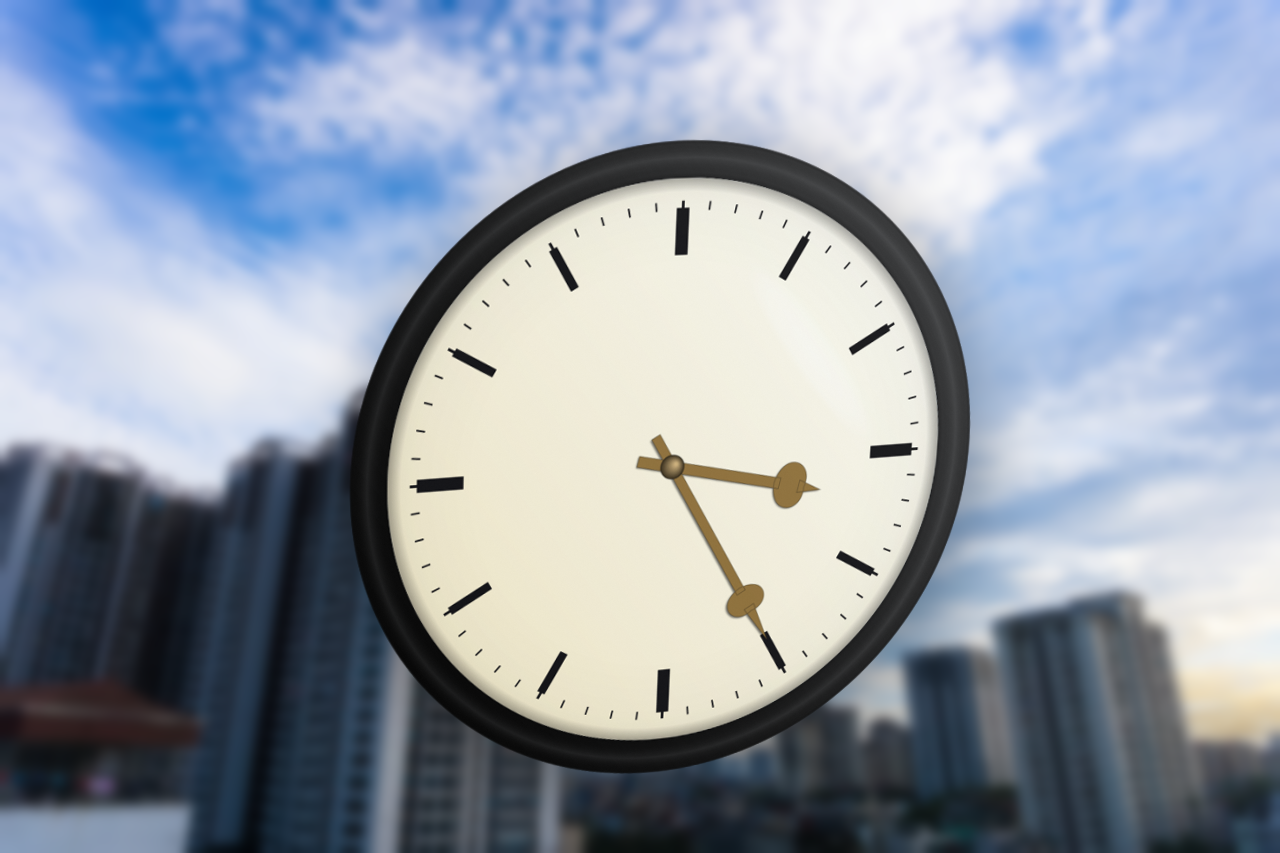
3:25
